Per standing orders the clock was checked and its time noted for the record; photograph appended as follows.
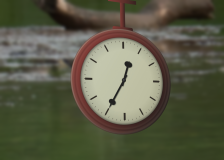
12:35
